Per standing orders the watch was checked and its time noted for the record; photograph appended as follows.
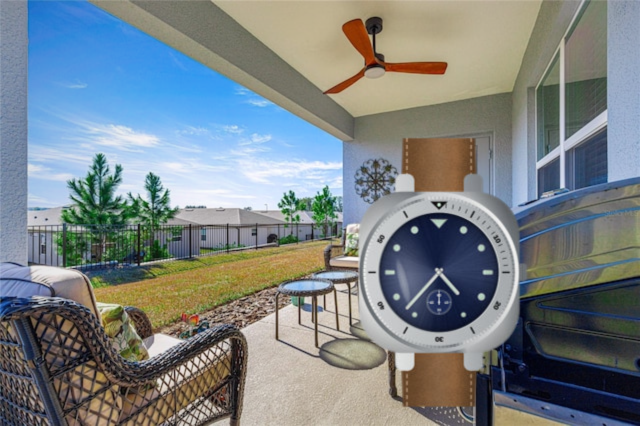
4:37
